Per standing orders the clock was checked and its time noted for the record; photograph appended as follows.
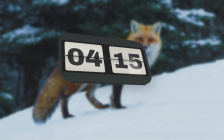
4:15
